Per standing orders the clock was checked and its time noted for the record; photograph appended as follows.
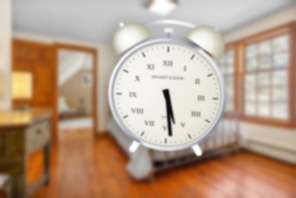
5:29
